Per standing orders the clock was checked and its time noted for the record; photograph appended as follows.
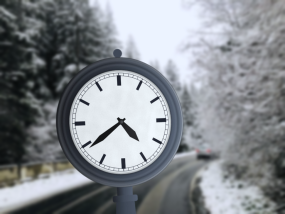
4:39
